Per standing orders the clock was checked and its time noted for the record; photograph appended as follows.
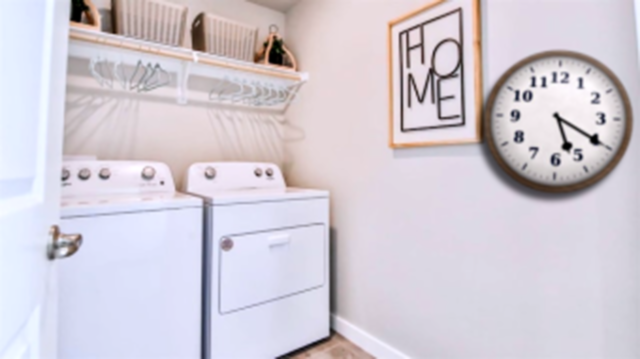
5:20
